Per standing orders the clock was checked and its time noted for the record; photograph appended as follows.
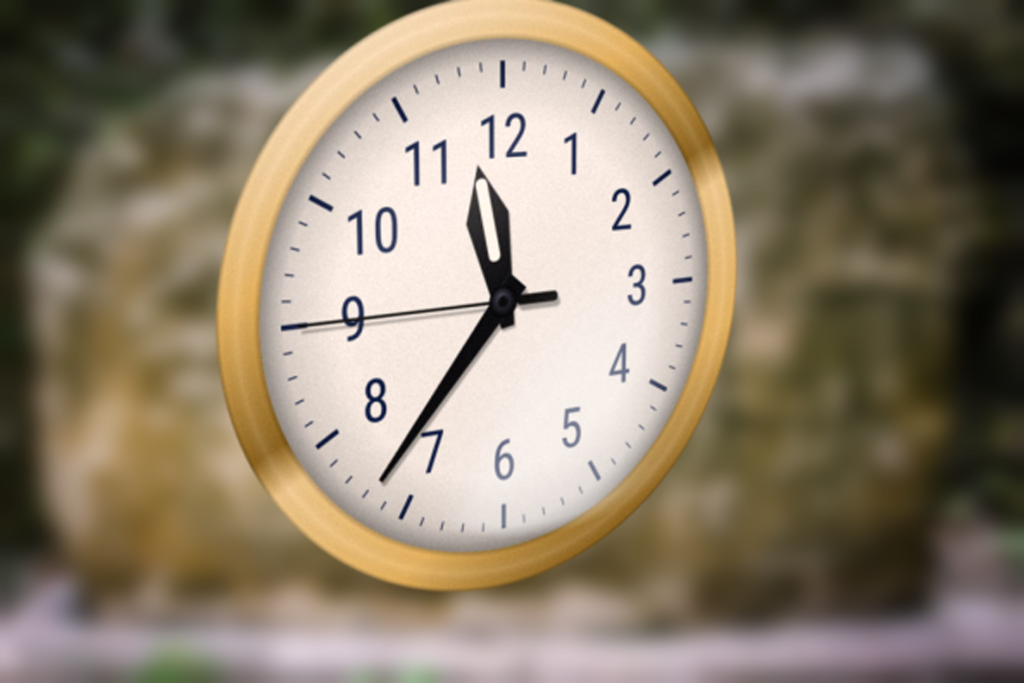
11:36:45
